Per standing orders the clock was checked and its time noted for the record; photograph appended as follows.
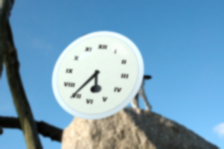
5:36
